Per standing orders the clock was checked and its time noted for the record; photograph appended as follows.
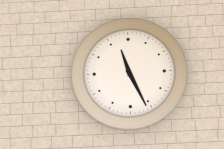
11:26
